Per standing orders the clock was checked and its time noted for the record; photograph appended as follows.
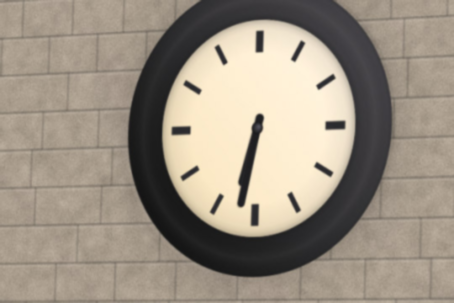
6:32
